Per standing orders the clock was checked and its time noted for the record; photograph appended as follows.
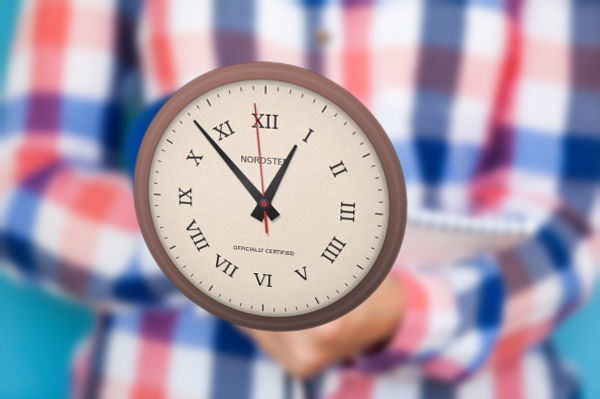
12:52:59
